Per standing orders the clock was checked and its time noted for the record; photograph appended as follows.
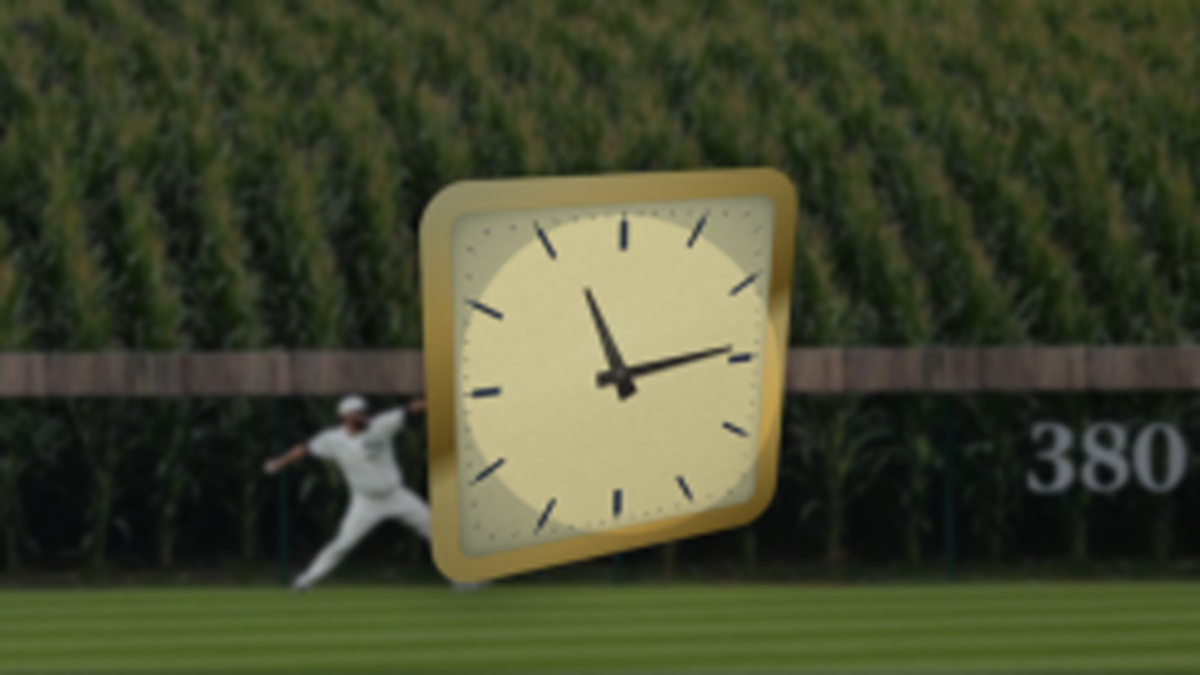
11:14
